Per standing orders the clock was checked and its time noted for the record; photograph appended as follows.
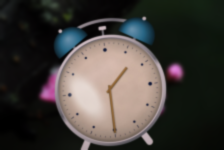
1:30
